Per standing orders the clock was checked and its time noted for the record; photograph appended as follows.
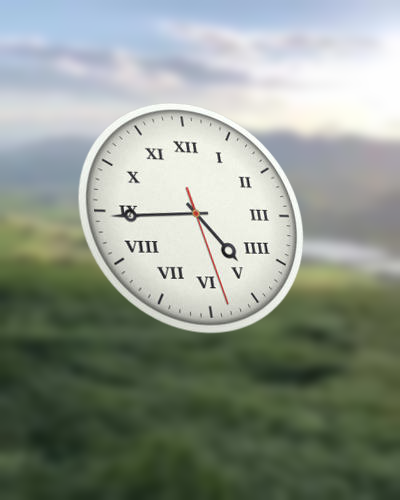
4:44:28
